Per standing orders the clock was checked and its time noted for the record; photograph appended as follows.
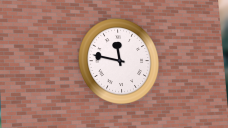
11:47
